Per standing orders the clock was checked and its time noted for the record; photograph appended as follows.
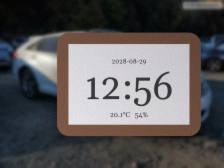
12:56
